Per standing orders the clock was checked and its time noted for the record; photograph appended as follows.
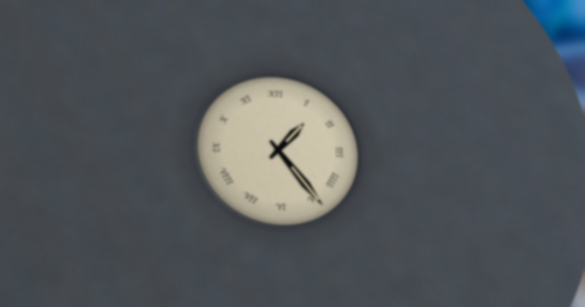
1:24
